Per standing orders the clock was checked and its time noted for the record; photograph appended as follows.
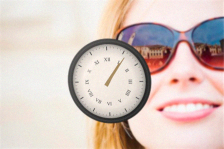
1:06
